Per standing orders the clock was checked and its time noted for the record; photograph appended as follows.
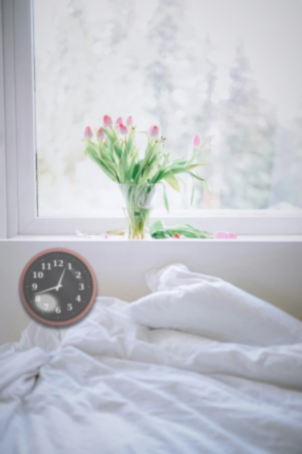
12:42
